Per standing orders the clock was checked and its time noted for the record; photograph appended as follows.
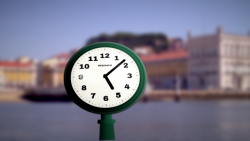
5:08
